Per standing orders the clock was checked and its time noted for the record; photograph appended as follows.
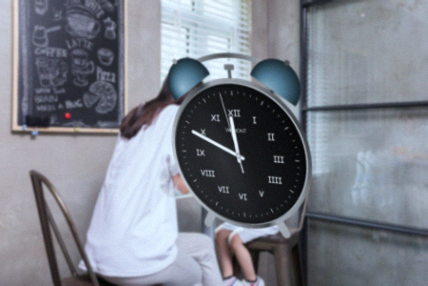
11:48:58
